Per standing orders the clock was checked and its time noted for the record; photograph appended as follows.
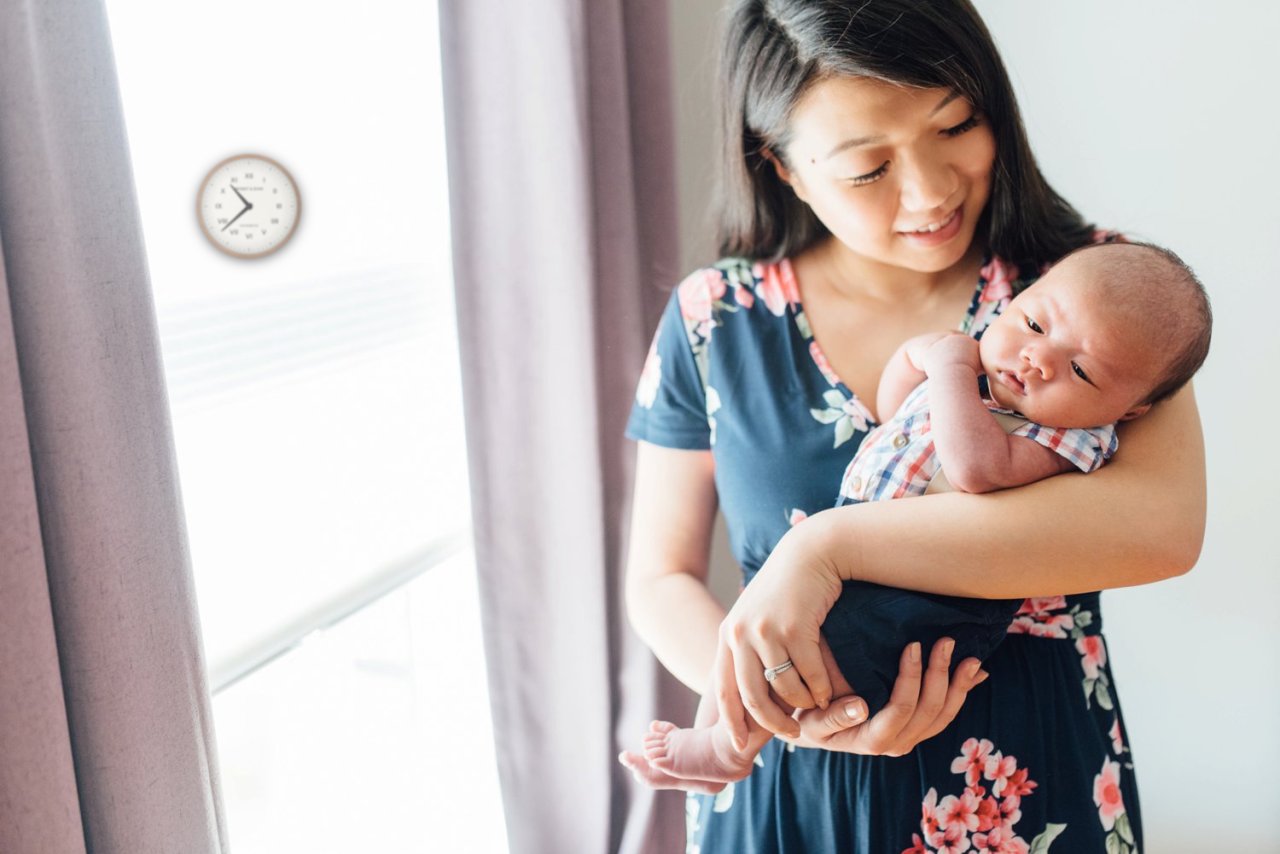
10:38
